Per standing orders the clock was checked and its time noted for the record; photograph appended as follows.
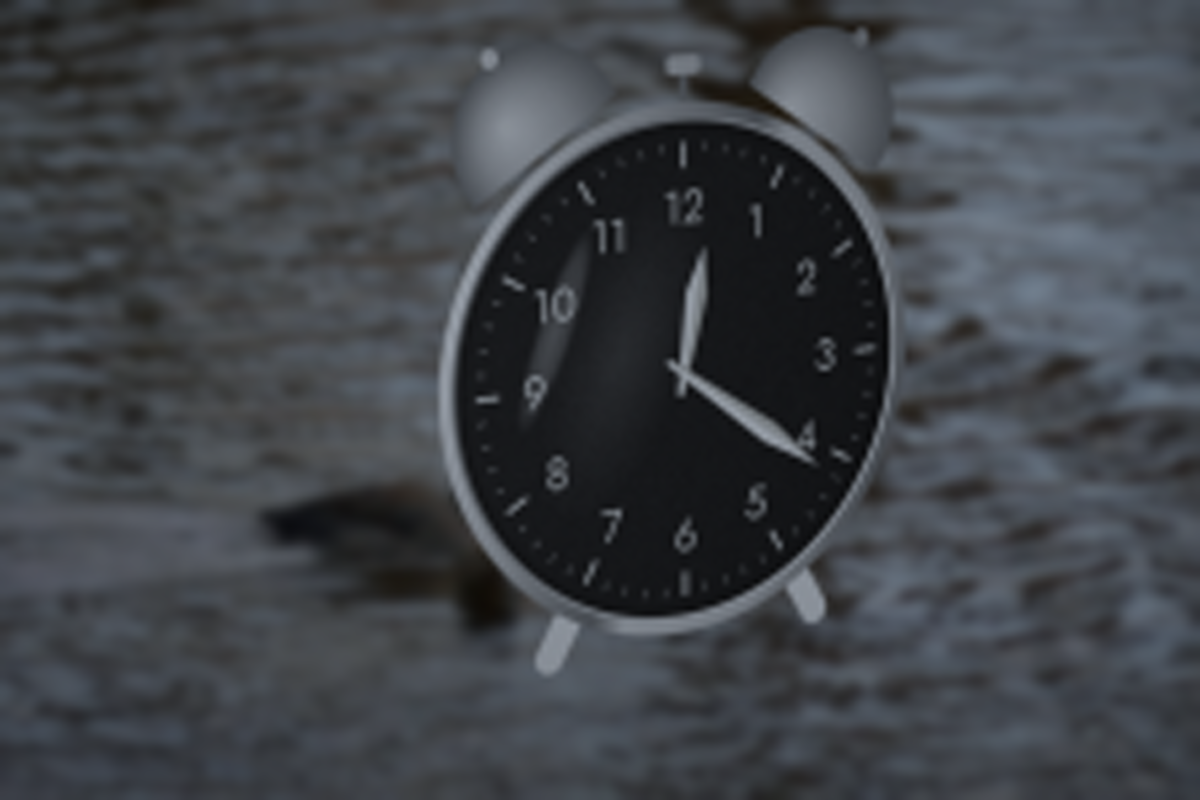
12:21
